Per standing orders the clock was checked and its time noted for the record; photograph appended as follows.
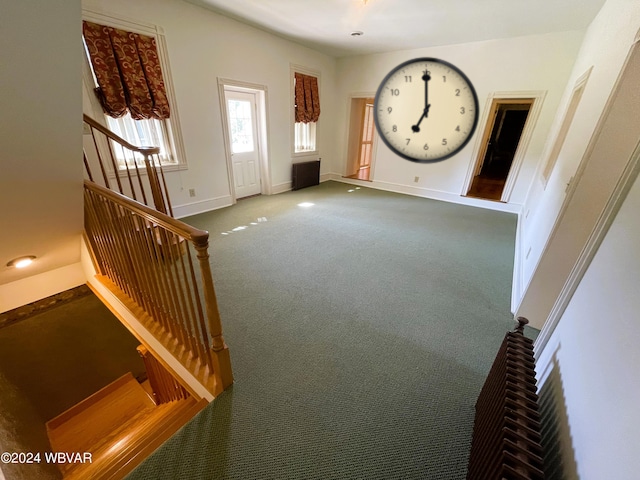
7:00
